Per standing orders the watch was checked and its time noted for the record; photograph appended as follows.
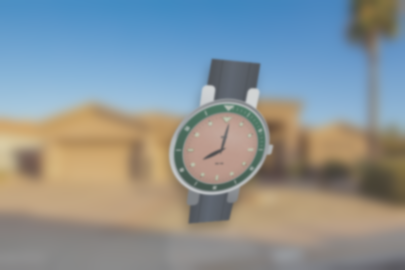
8:01
